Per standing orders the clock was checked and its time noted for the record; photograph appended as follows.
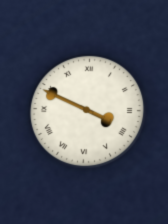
3:49
